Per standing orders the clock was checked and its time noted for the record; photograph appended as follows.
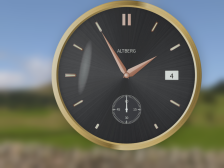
1:55
